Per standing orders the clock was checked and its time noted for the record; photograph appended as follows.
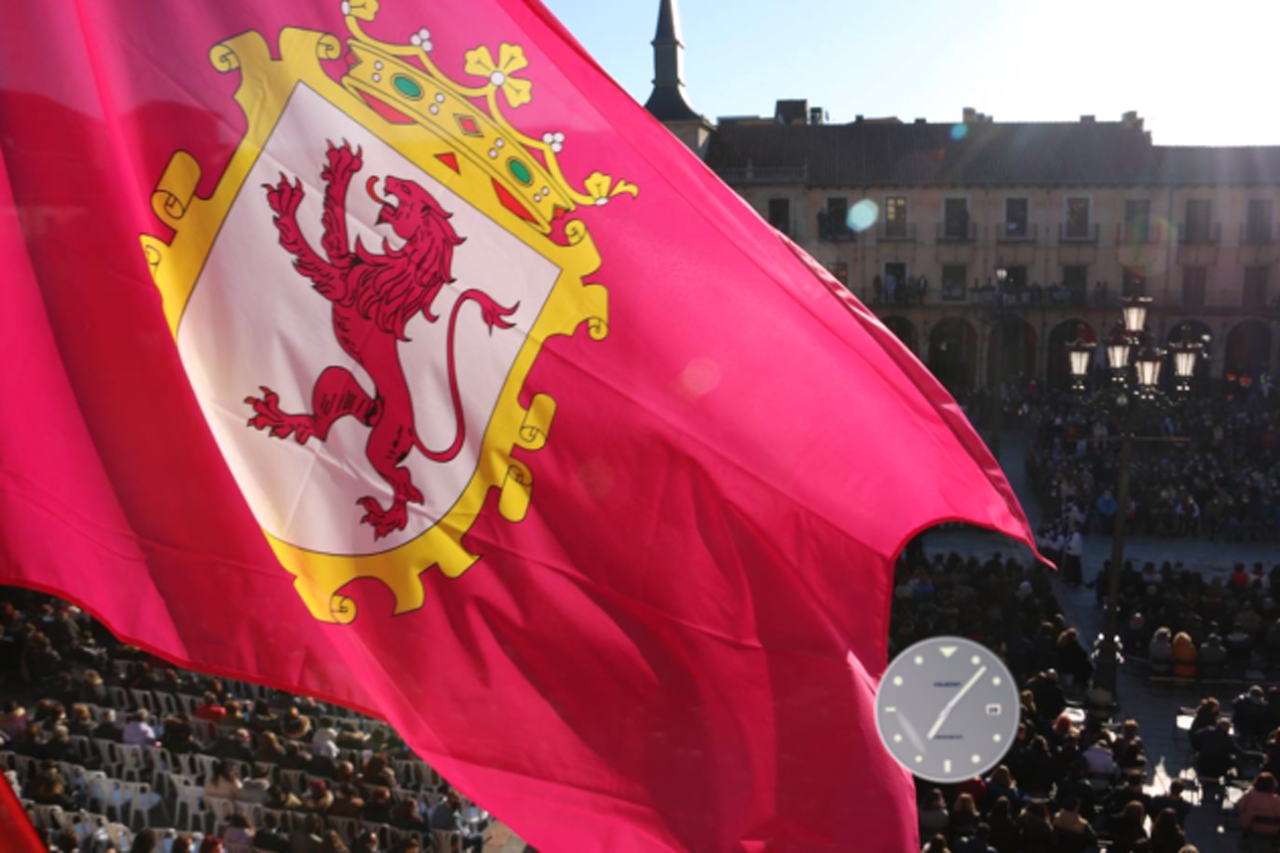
7:07
